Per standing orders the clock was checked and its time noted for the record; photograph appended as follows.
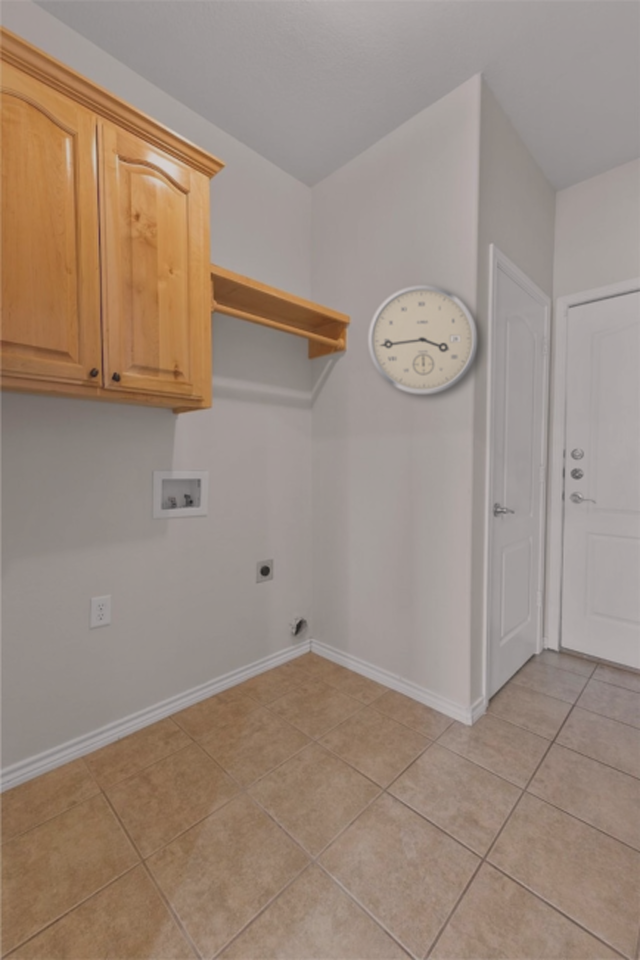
3:44
